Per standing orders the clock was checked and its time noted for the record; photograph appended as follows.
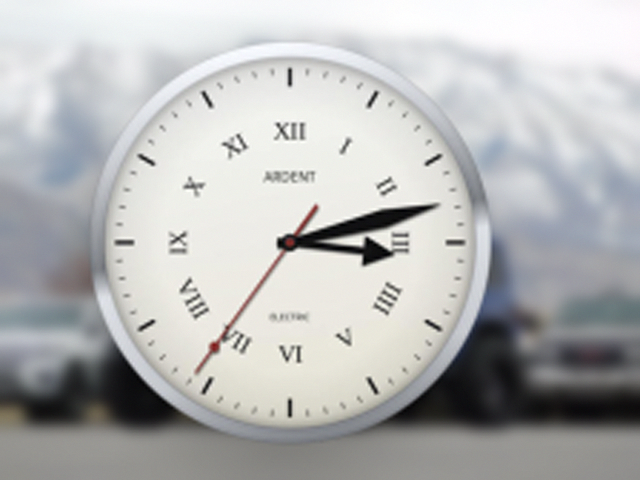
3:12:36
